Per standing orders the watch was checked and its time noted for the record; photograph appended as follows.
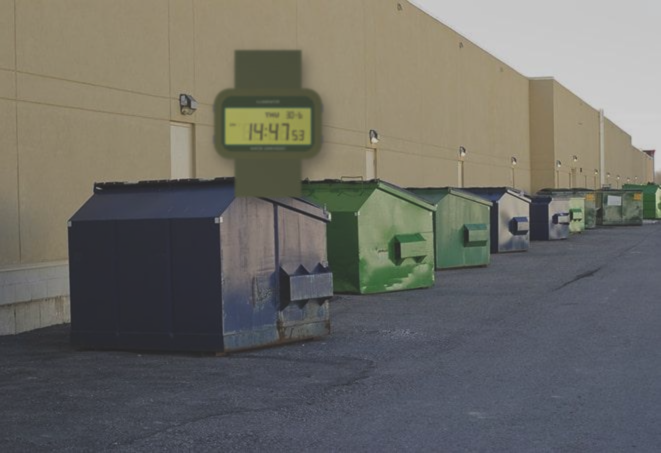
14:47
